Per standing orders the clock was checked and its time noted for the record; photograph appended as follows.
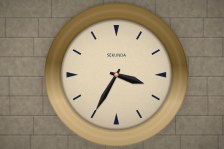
3:35
